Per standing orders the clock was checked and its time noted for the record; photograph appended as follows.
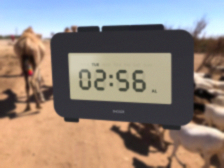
2:56
